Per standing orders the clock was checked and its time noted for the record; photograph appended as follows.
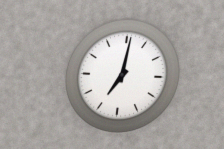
7:01
